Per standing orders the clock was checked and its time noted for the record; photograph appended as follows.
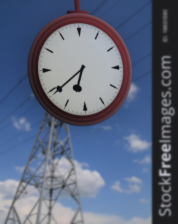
6:39
